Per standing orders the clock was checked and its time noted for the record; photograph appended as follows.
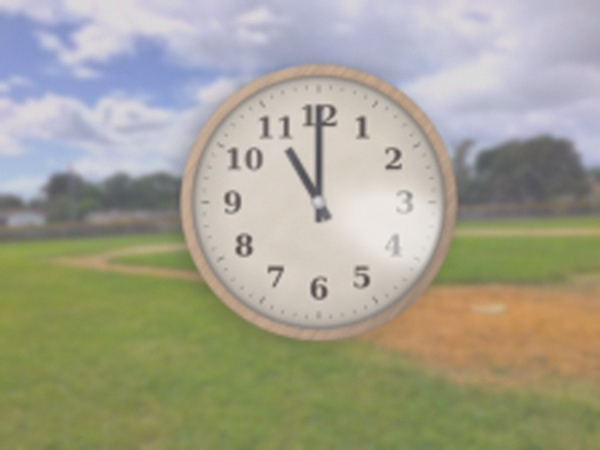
11:00
